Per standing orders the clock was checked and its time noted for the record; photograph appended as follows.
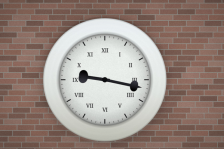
9:17
